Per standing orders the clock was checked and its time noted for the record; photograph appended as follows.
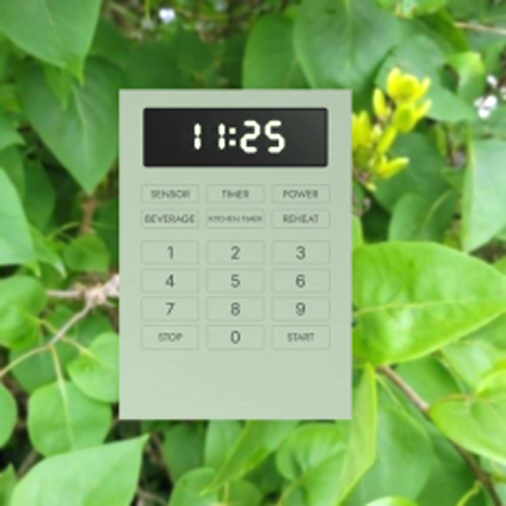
11:25
